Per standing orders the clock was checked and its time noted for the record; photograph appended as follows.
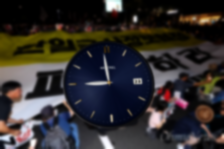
8:59
